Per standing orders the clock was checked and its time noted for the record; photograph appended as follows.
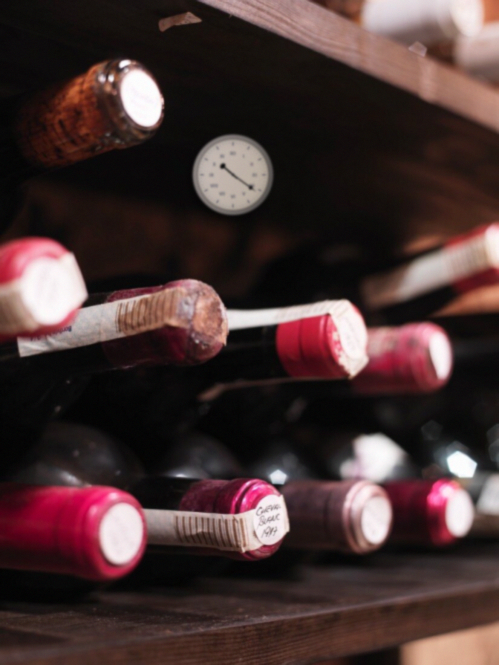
10:21
